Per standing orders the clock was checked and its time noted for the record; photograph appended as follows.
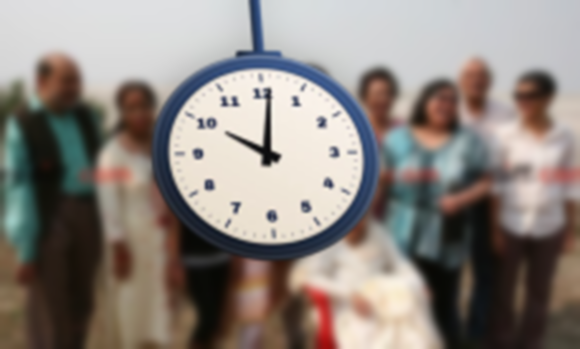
10:01
